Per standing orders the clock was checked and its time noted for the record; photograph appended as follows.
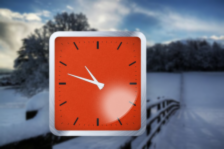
10:48
